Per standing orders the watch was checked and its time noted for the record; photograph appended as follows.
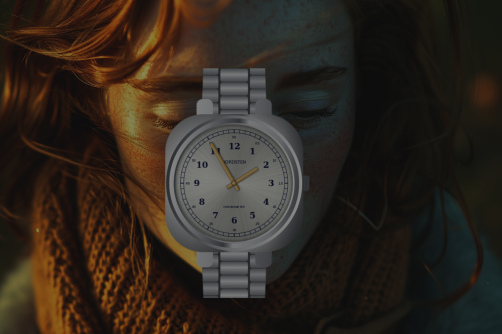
1:55
